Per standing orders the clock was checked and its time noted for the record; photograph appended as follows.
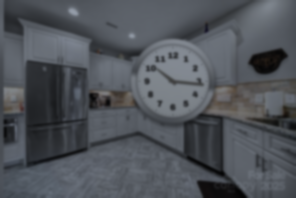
10:16
